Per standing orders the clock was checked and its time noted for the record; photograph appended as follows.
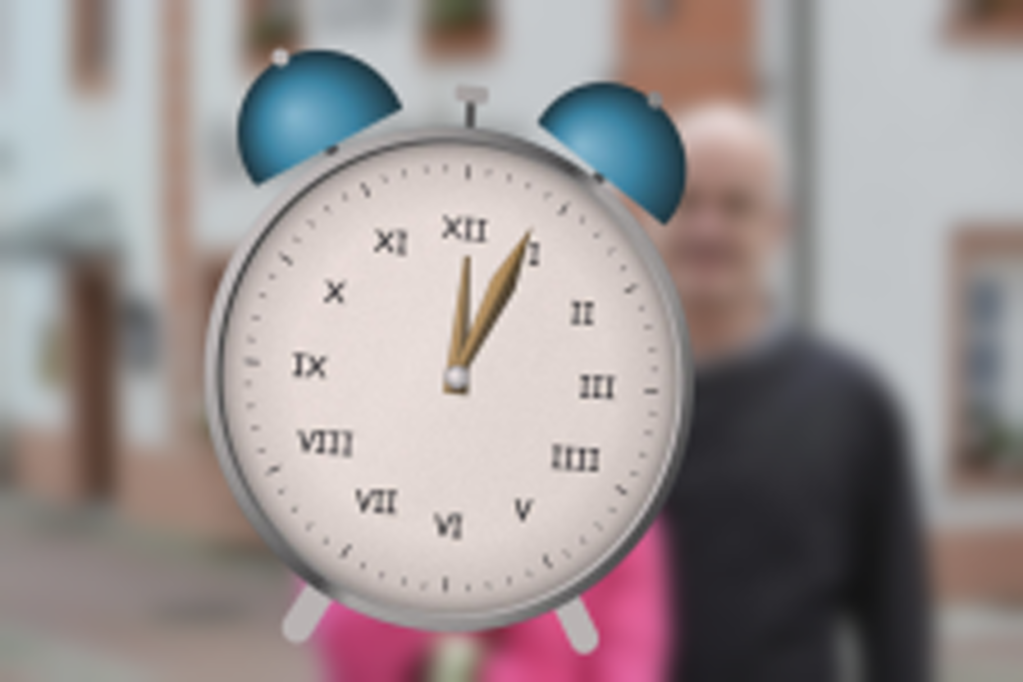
12:04
